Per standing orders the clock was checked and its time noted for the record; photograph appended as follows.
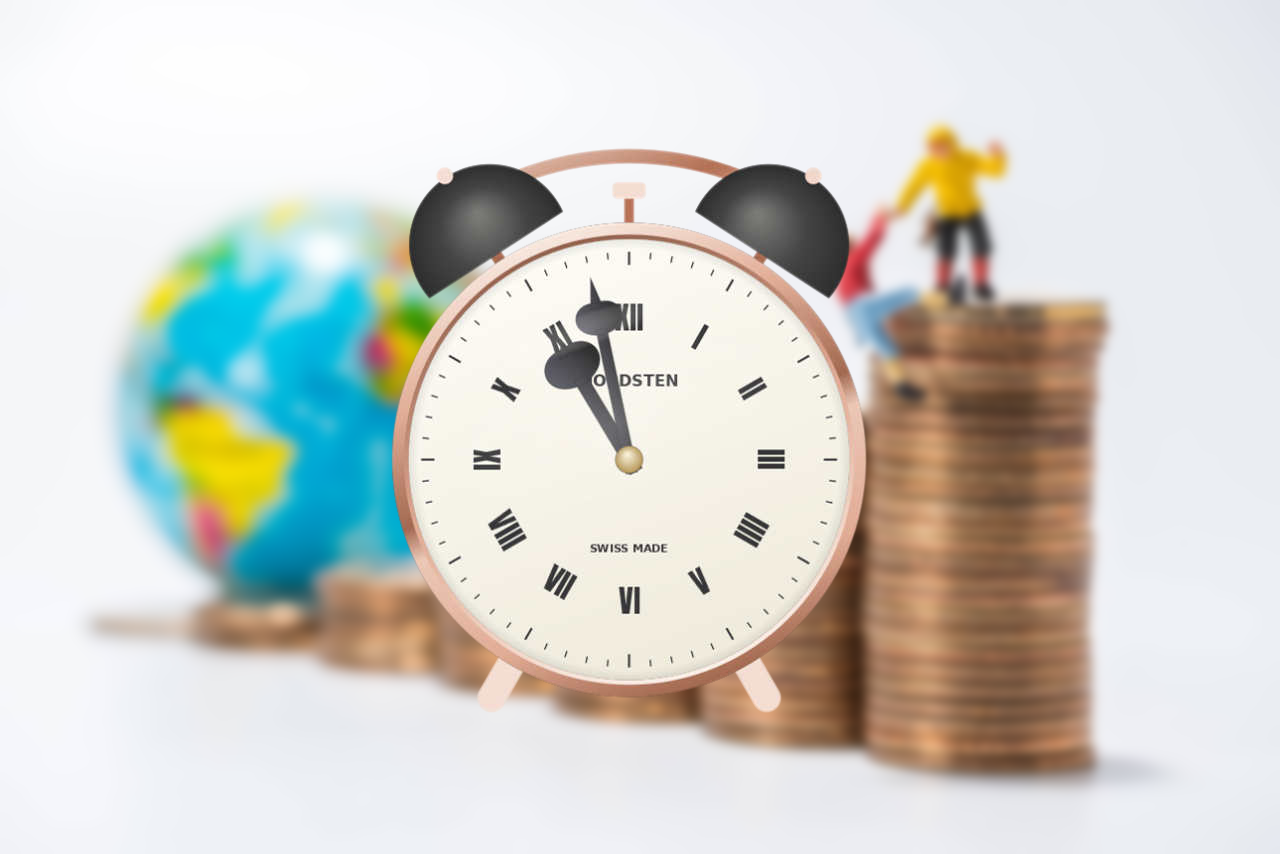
10:58
